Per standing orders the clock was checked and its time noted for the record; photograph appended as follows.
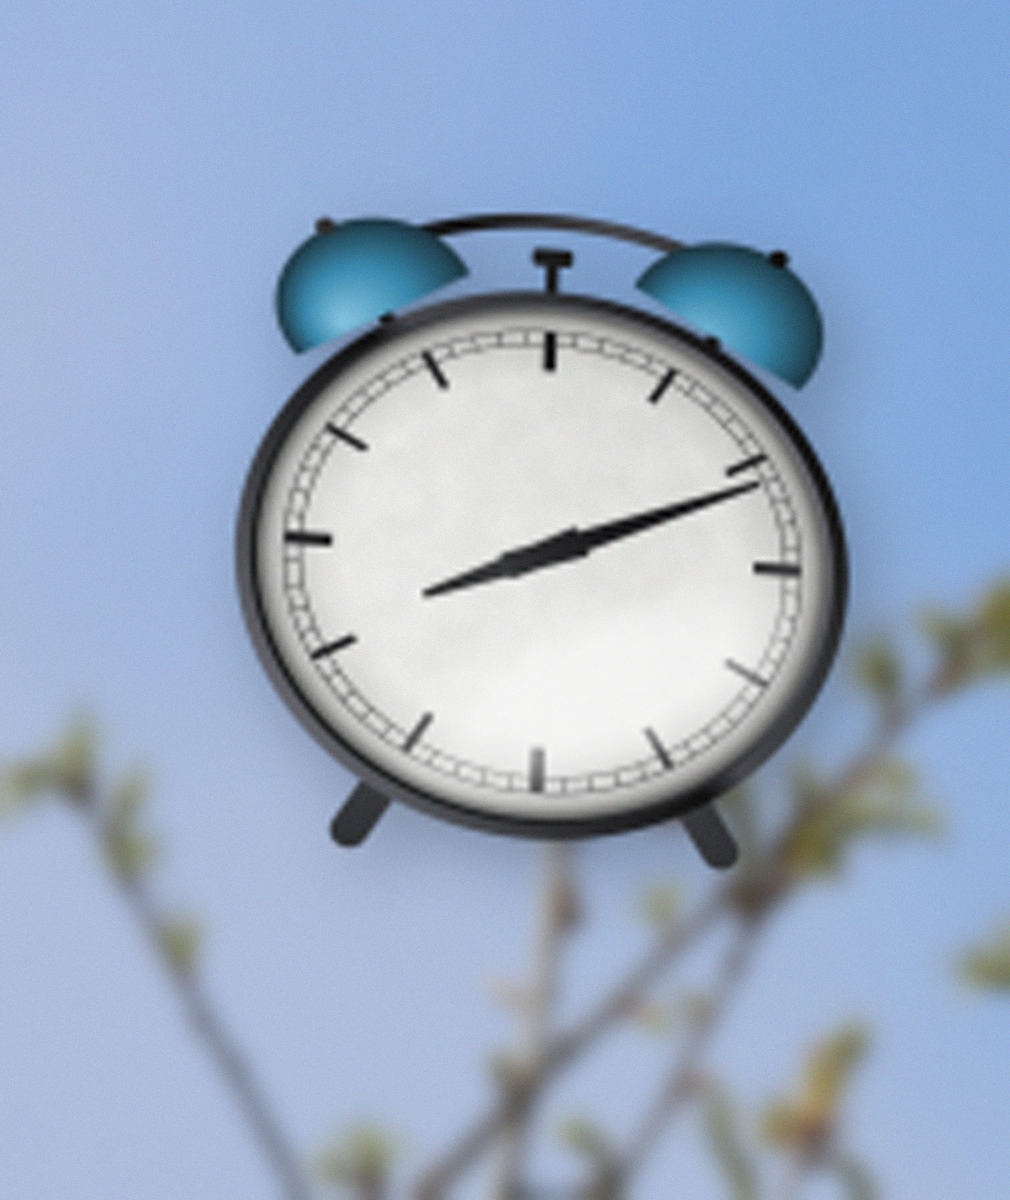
8:11
